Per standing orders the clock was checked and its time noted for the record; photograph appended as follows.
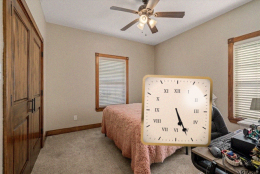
5:26
